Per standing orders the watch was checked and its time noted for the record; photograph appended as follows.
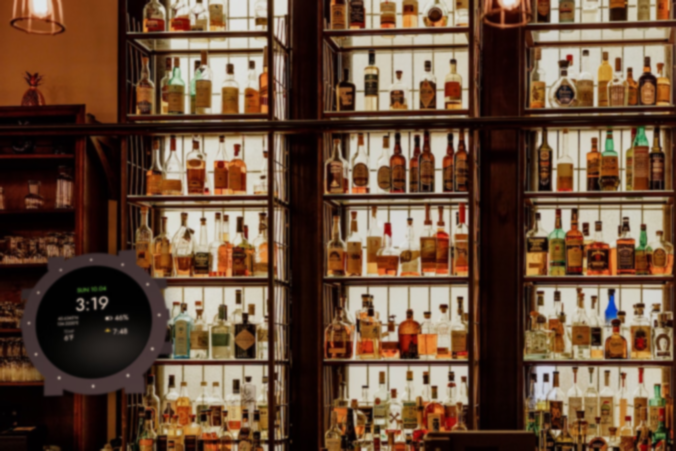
3:19
